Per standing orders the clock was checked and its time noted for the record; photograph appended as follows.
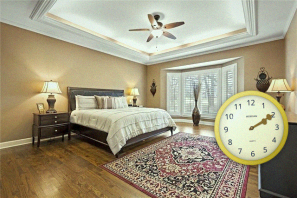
2:10
